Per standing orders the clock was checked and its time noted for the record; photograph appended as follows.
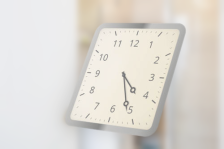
4:26
